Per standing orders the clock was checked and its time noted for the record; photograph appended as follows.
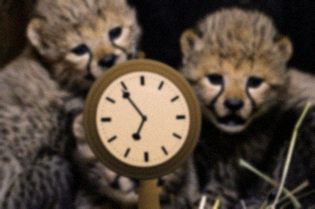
6:54
